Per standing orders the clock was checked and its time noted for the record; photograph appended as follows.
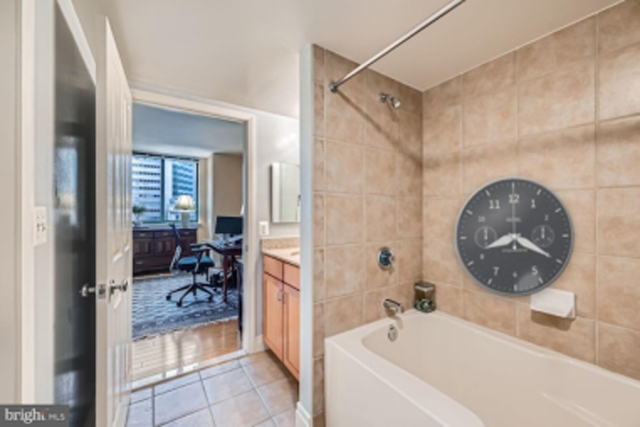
8:20
